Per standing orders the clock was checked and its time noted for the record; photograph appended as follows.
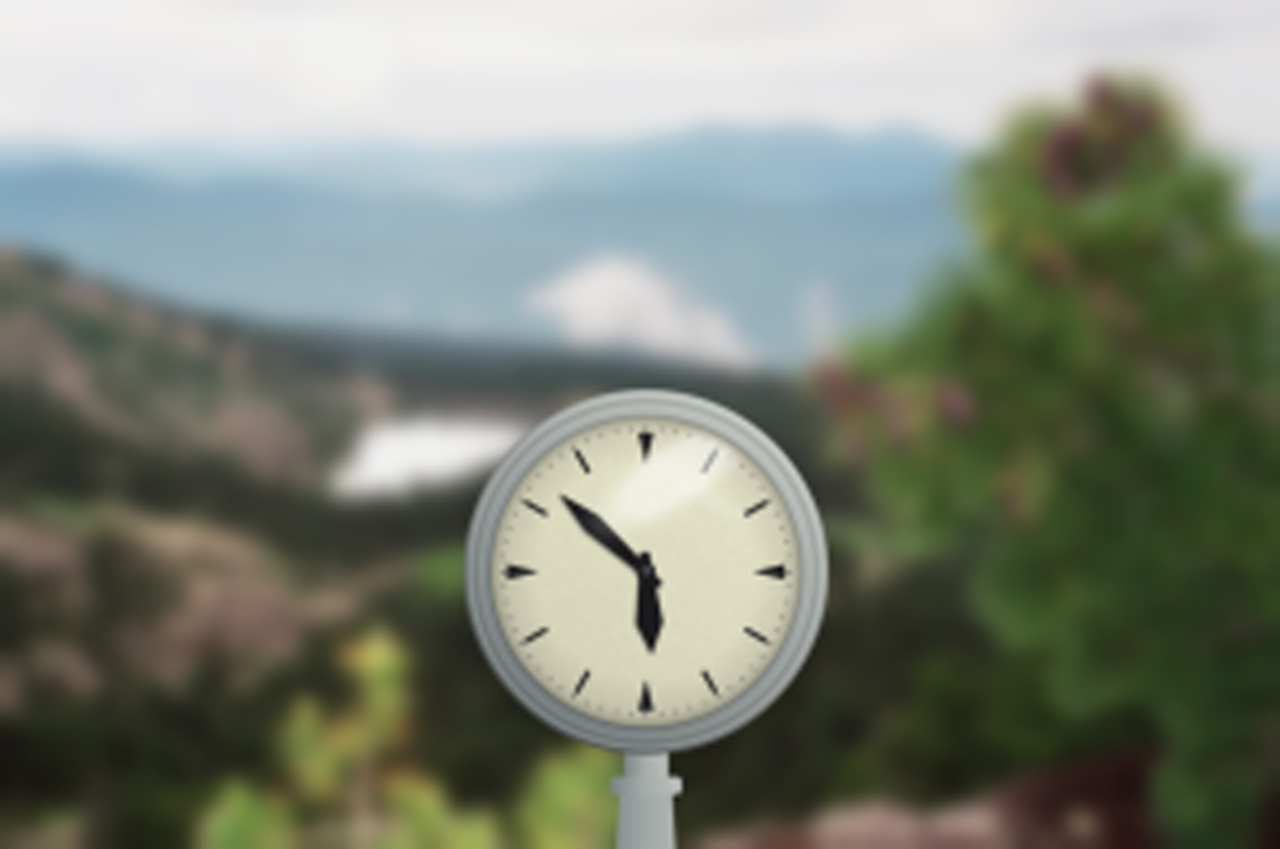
5:52
